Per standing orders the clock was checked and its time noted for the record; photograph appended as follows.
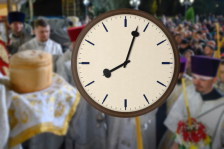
8:03
